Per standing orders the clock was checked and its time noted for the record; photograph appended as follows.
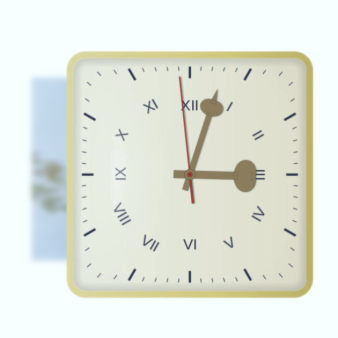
3:02:59
